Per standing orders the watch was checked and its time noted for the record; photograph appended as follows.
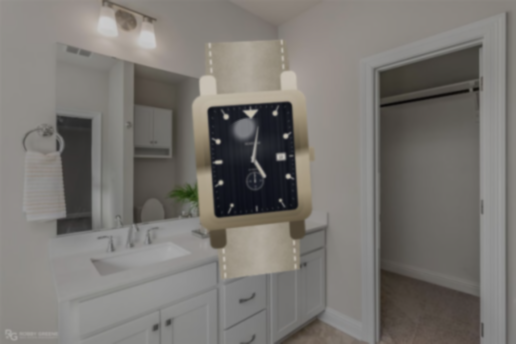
5:02
